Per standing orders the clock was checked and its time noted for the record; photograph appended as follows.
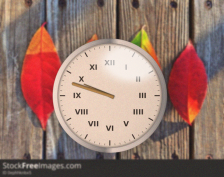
9:48
